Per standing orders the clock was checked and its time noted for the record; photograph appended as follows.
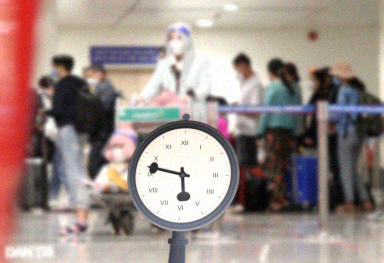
5:47
